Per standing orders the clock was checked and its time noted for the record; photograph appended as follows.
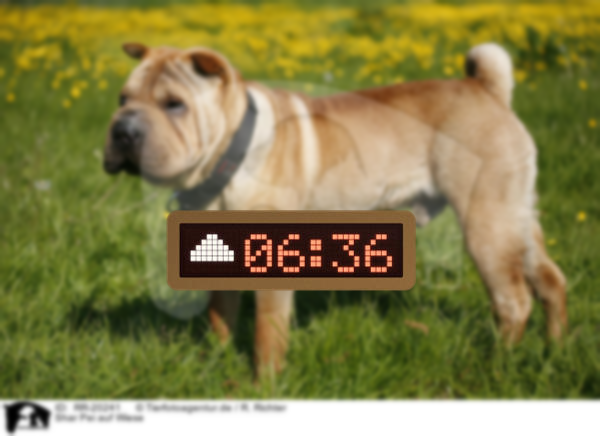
6:36
